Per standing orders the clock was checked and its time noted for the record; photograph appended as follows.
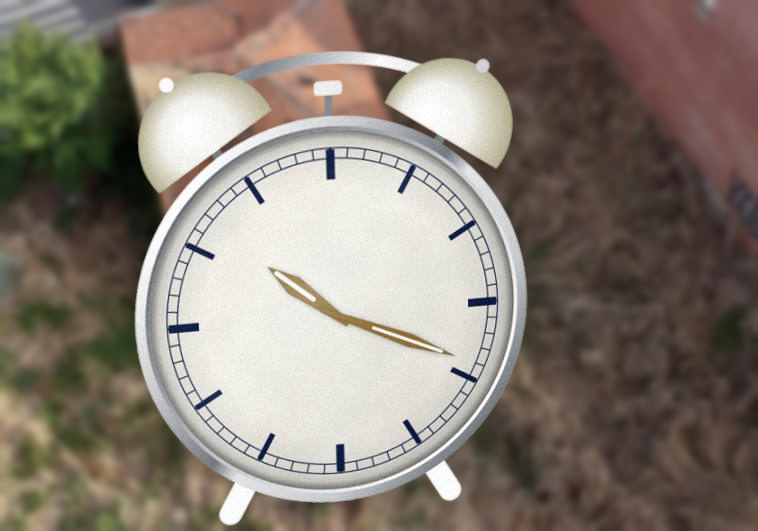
10:19
